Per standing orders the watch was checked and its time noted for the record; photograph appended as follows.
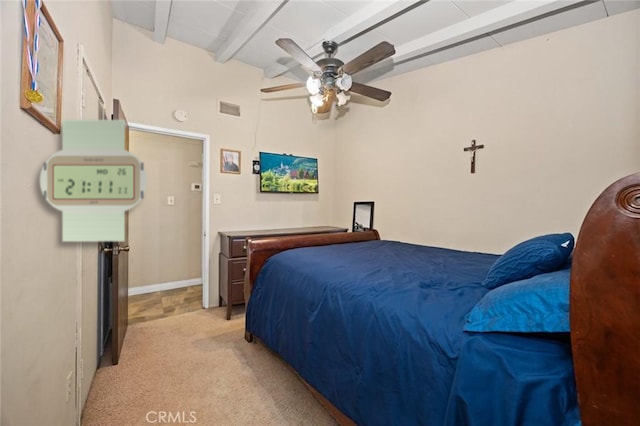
21:11
